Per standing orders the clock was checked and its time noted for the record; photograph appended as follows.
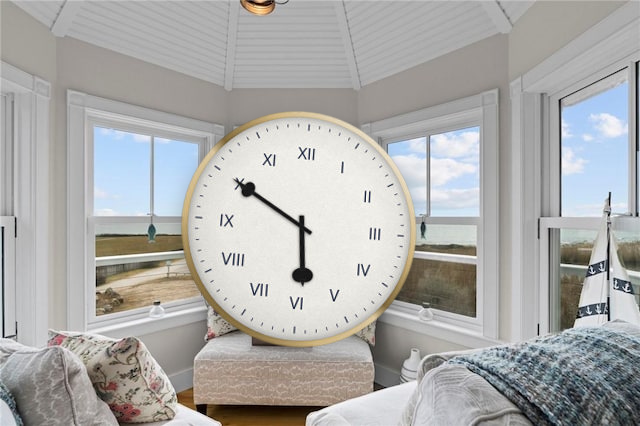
5:50
